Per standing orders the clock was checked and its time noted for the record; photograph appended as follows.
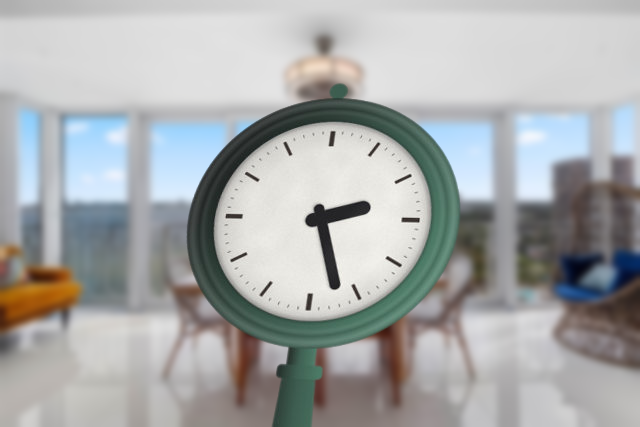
2:27
